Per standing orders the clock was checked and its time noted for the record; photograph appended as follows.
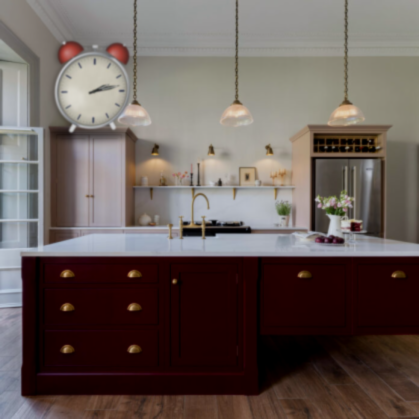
2:13
